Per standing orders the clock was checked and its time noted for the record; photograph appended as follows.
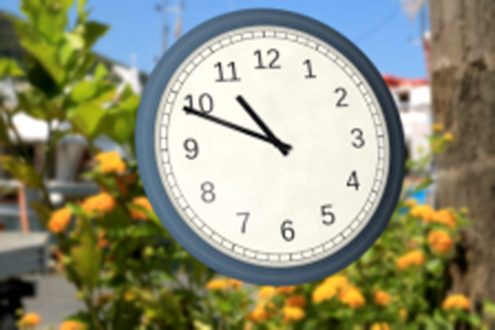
10:49
